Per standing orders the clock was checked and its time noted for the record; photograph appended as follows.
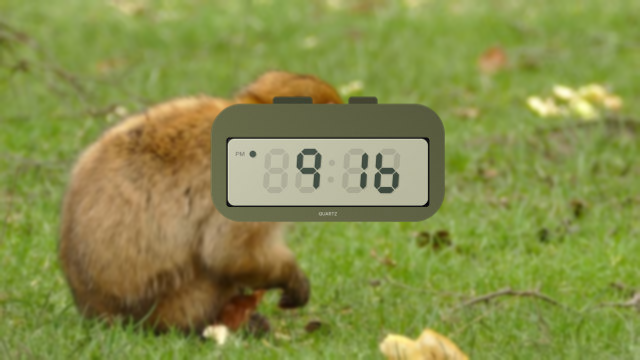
9:16
